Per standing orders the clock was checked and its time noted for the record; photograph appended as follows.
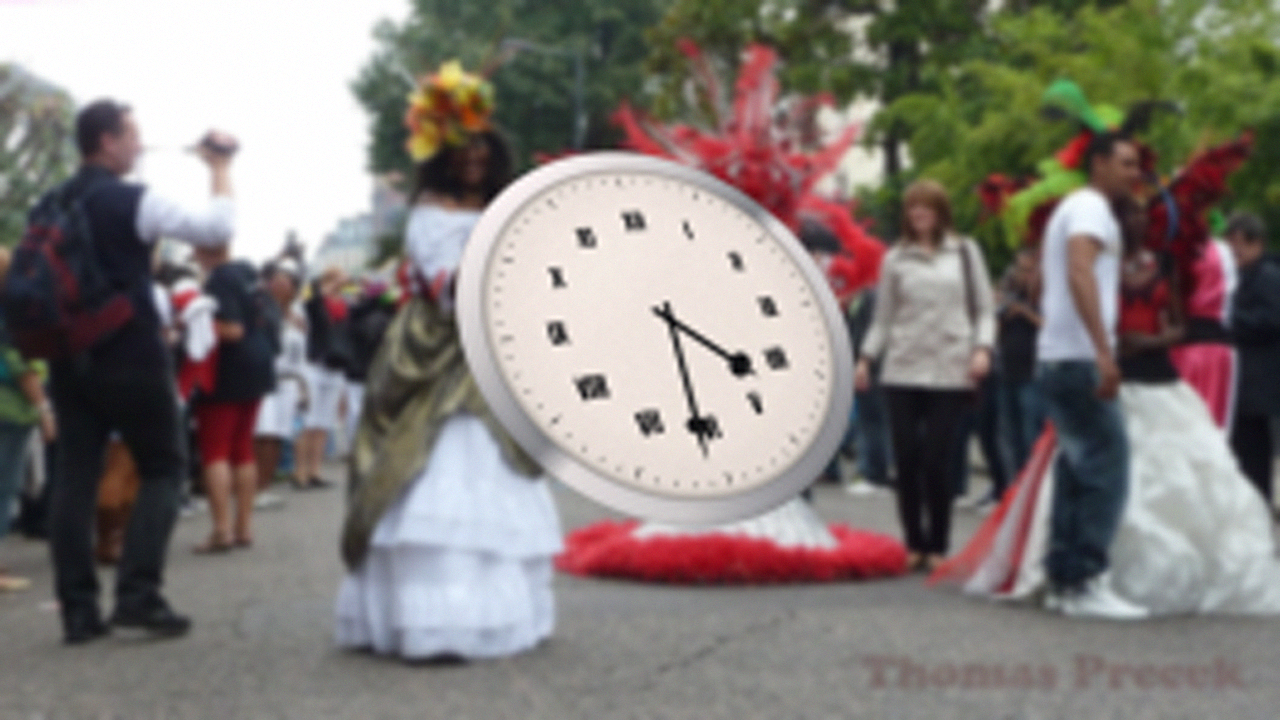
4:31
